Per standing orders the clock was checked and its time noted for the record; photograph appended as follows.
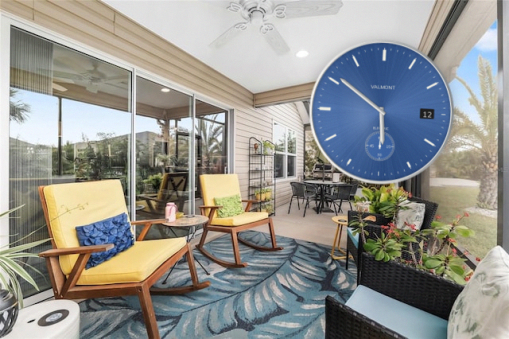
5:51
